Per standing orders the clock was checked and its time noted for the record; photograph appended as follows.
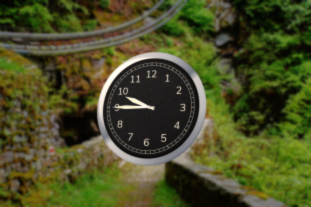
9:45
